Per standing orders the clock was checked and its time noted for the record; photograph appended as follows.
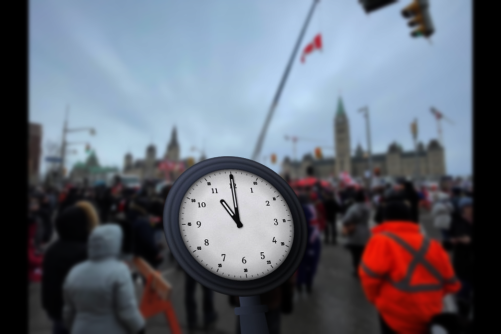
11:00
